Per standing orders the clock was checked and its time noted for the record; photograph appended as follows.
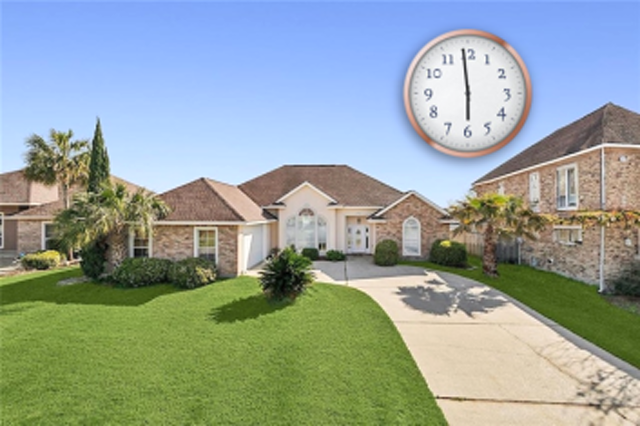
5:59
